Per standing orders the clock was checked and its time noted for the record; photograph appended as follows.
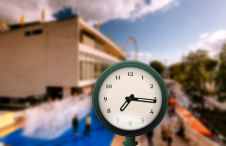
7:16
